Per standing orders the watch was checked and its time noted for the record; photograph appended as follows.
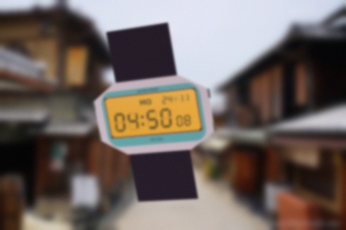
4:50
